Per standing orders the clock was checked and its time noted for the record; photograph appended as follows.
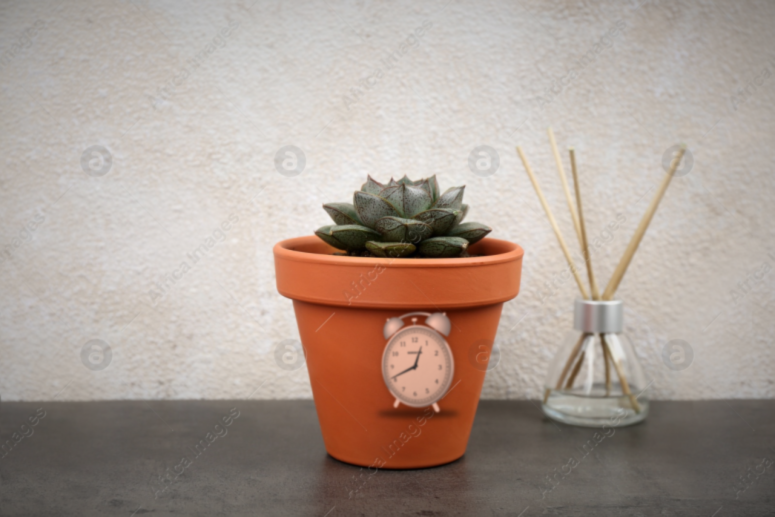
12:41
